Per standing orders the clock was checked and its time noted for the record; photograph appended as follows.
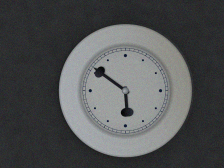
5:51
